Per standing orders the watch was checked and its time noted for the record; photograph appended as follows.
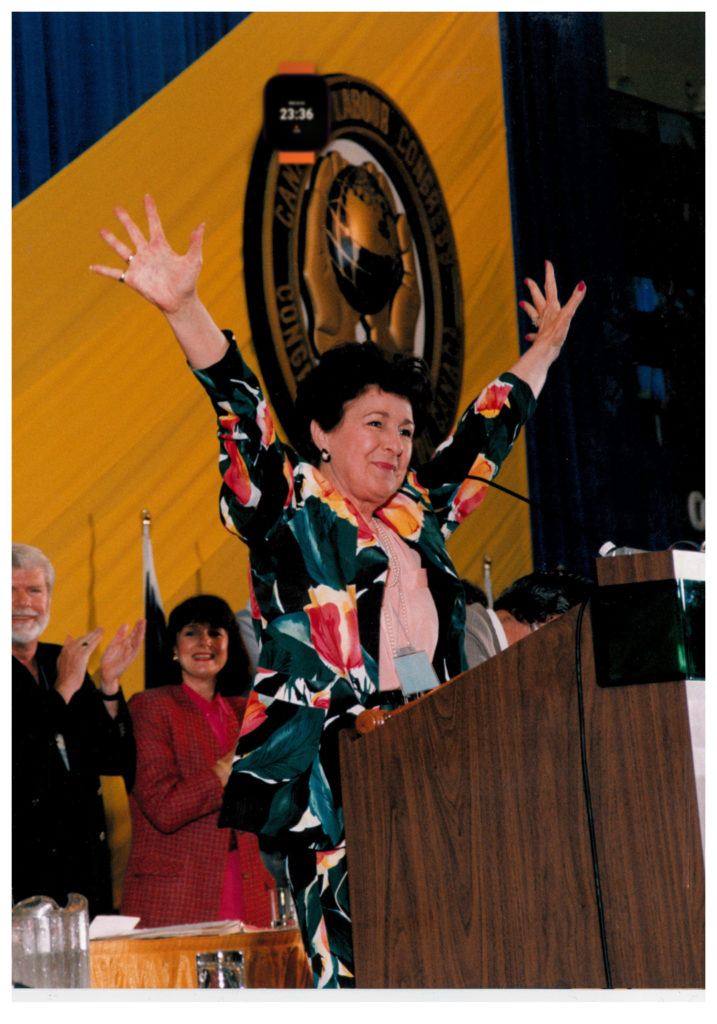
23:36
